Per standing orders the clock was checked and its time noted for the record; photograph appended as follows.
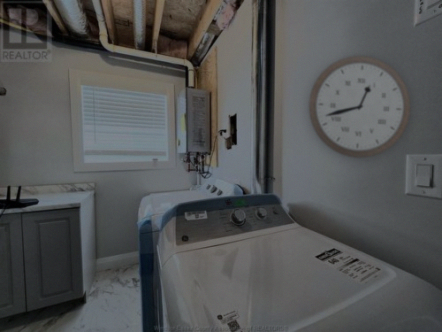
12:42
